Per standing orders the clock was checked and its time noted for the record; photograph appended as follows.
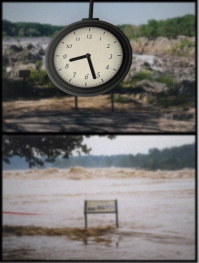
8:27
